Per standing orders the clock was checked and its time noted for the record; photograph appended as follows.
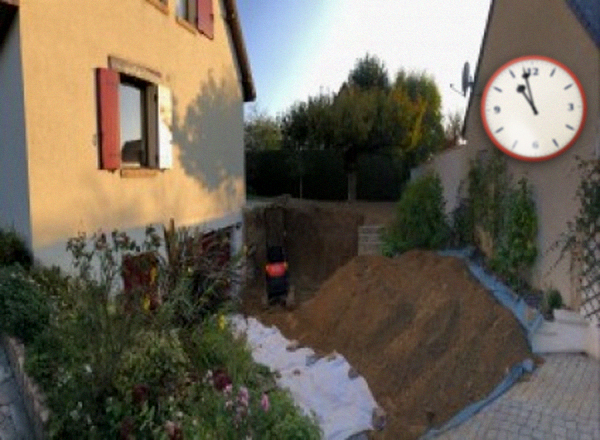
10:58
